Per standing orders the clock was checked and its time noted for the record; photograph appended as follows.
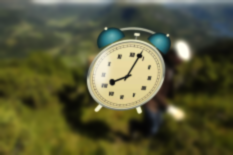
8:03
